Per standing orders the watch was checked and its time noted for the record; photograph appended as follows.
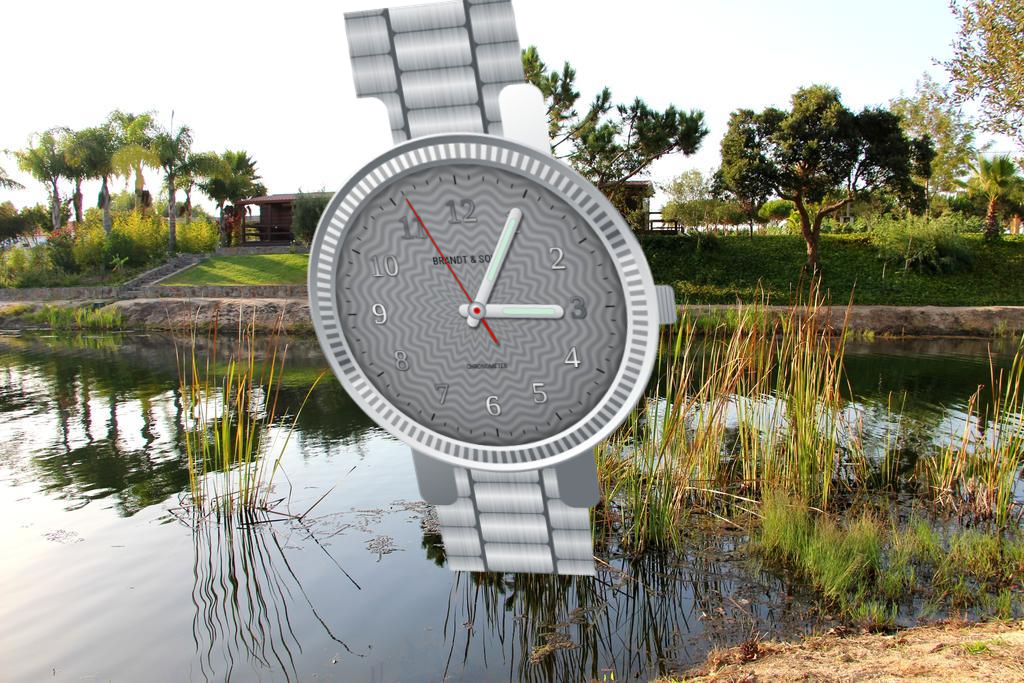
3:04:56
